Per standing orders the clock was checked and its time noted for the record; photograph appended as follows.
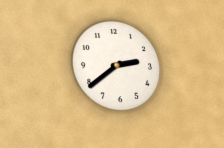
2:39
